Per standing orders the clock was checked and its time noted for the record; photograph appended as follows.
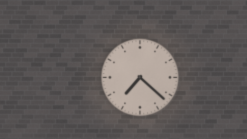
7:22
